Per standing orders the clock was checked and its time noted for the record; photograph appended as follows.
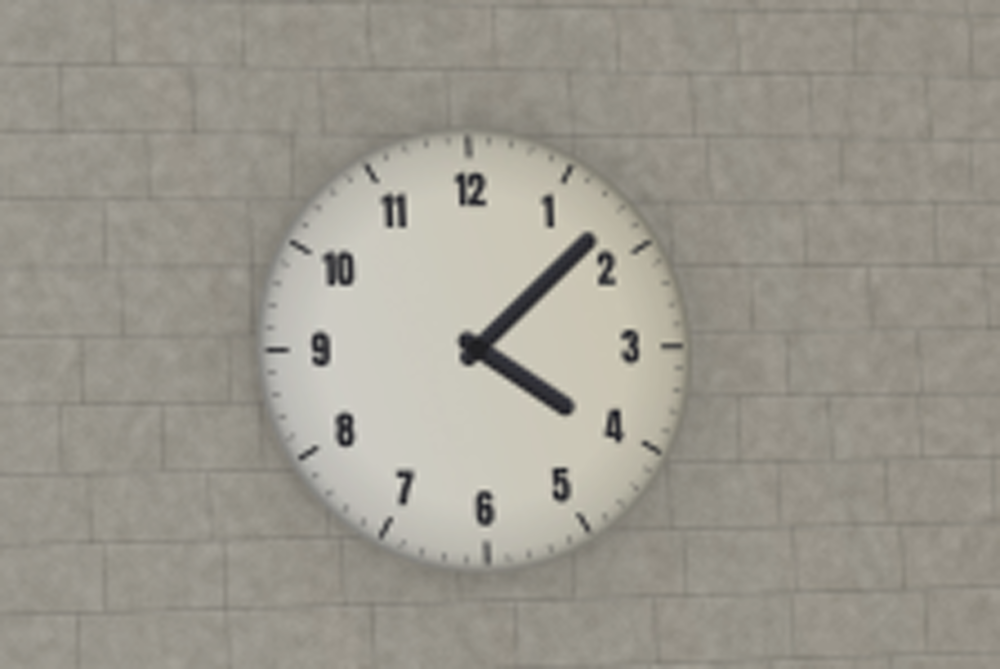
4:08
